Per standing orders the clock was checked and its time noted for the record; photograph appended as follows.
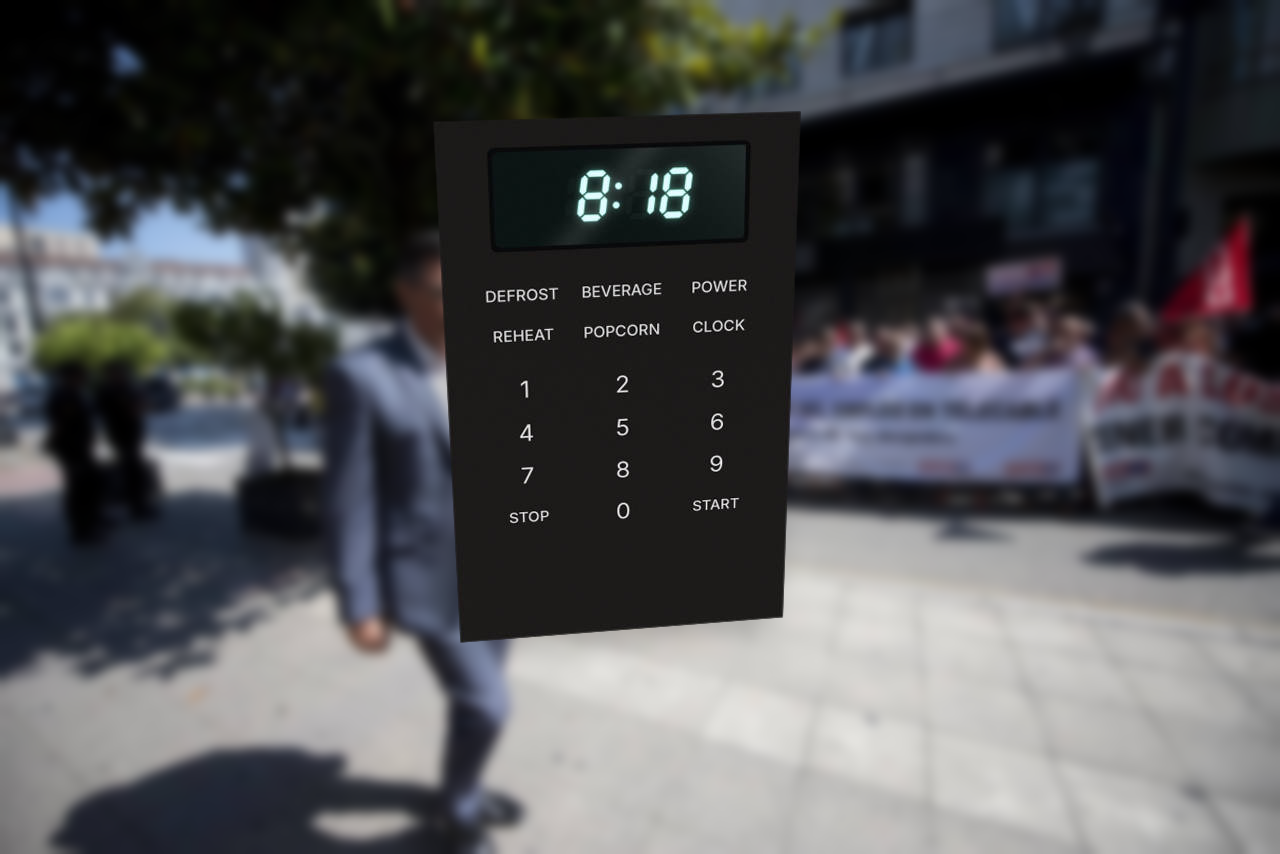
8:18
